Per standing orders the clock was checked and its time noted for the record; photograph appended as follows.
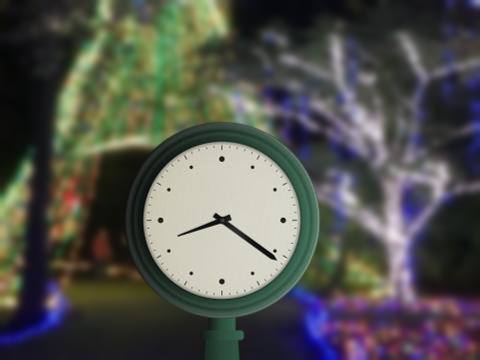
8:21
